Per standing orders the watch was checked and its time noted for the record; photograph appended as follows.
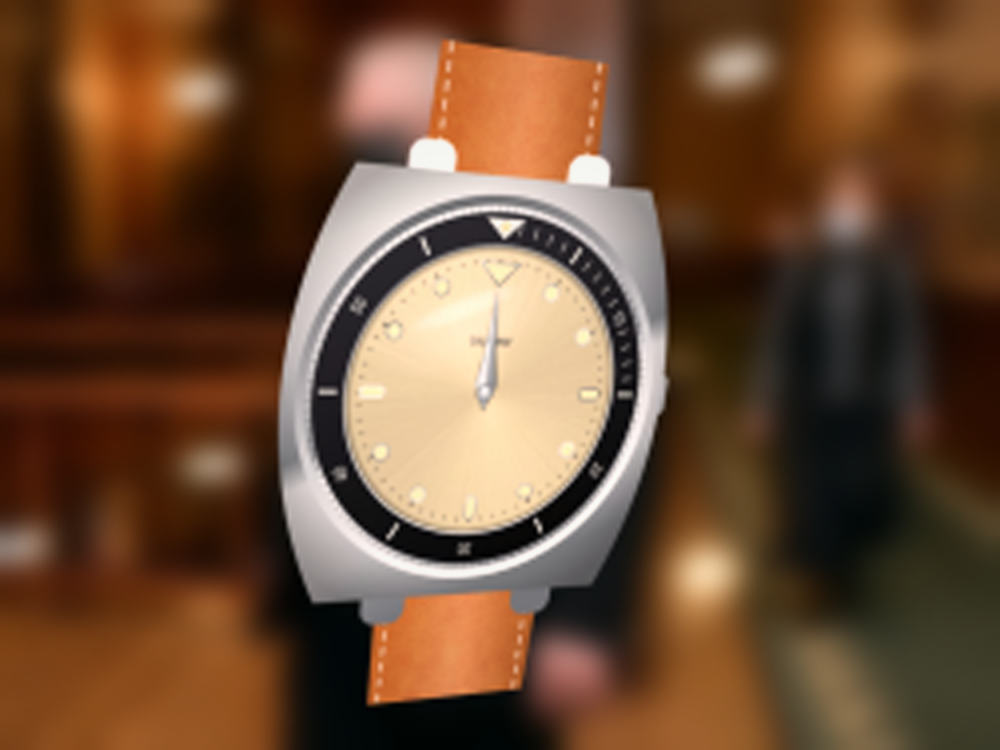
12:00
